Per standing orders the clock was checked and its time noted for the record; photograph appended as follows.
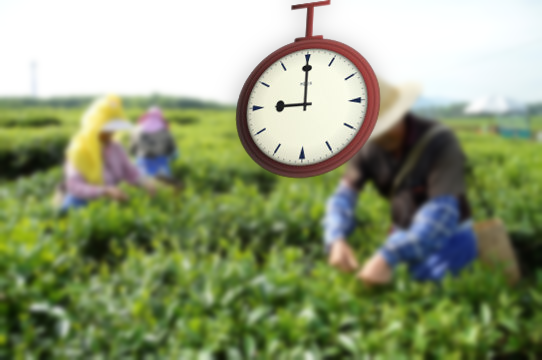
9:00
